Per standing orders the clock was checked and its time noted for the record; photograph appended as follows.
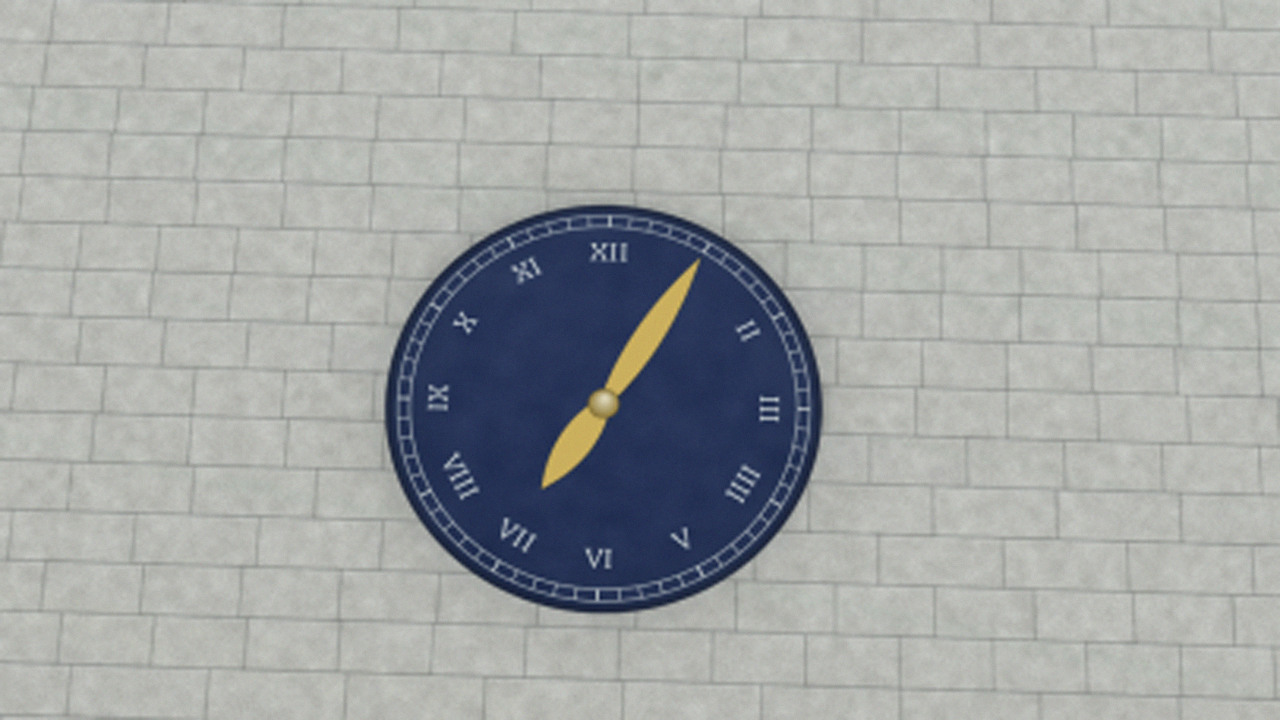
7:05
